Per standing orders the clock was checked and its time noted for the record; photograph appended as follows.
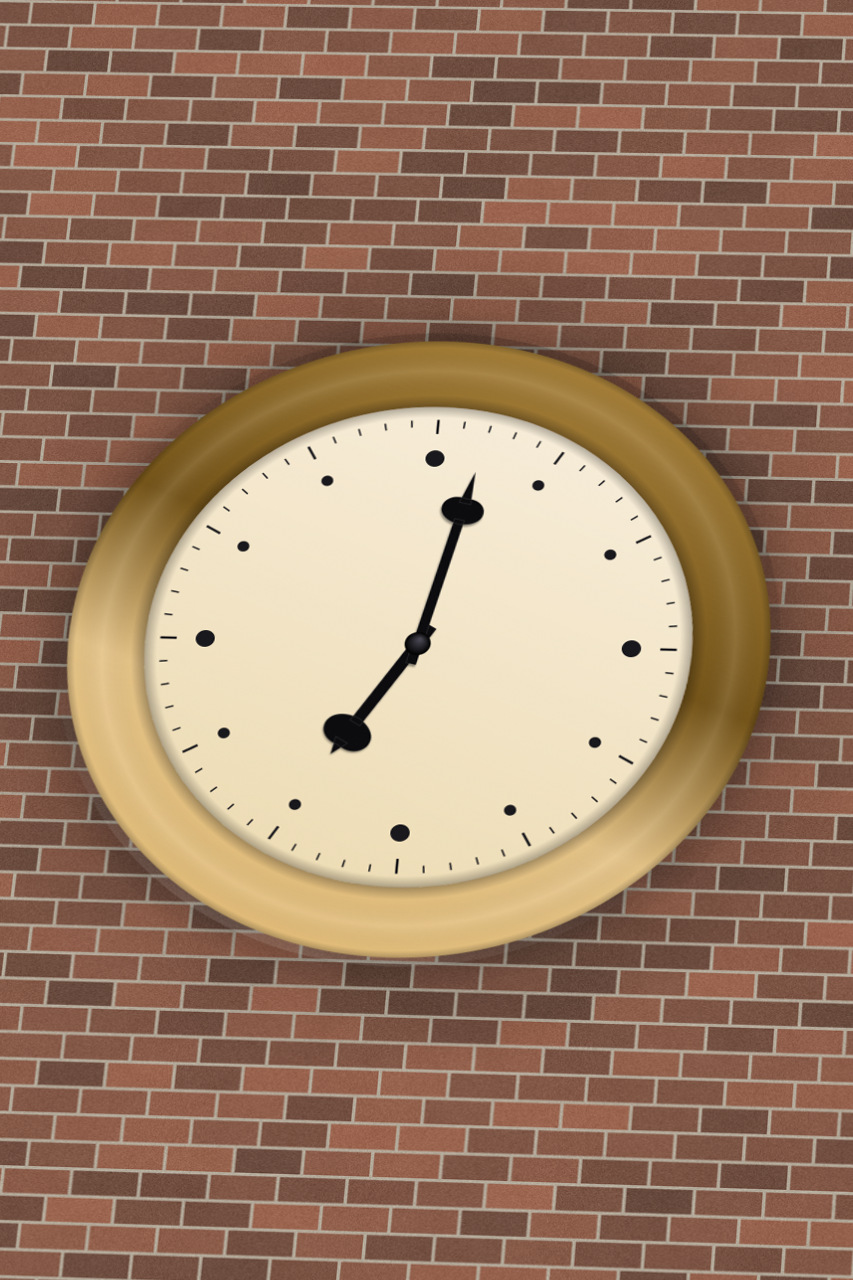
7:02
